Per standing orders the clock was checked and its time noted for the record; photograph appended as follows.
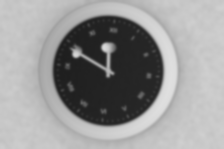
11:49
